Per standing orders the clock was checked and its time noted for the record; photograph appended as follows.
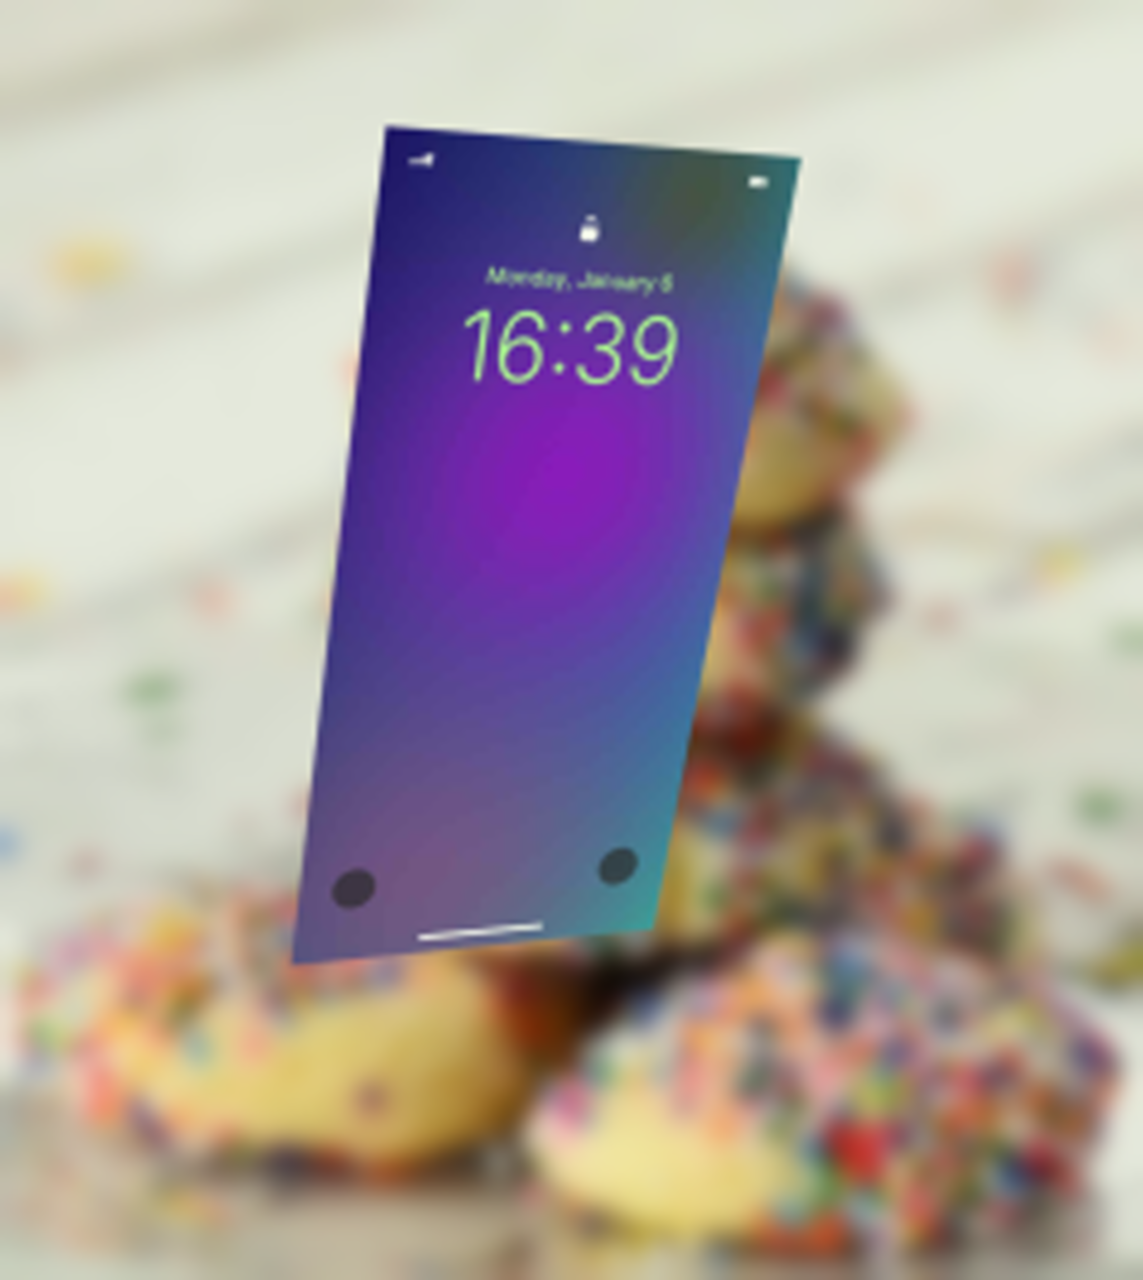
16:39
